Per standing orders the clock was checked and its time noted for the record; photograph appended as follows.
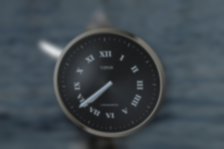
7:39
